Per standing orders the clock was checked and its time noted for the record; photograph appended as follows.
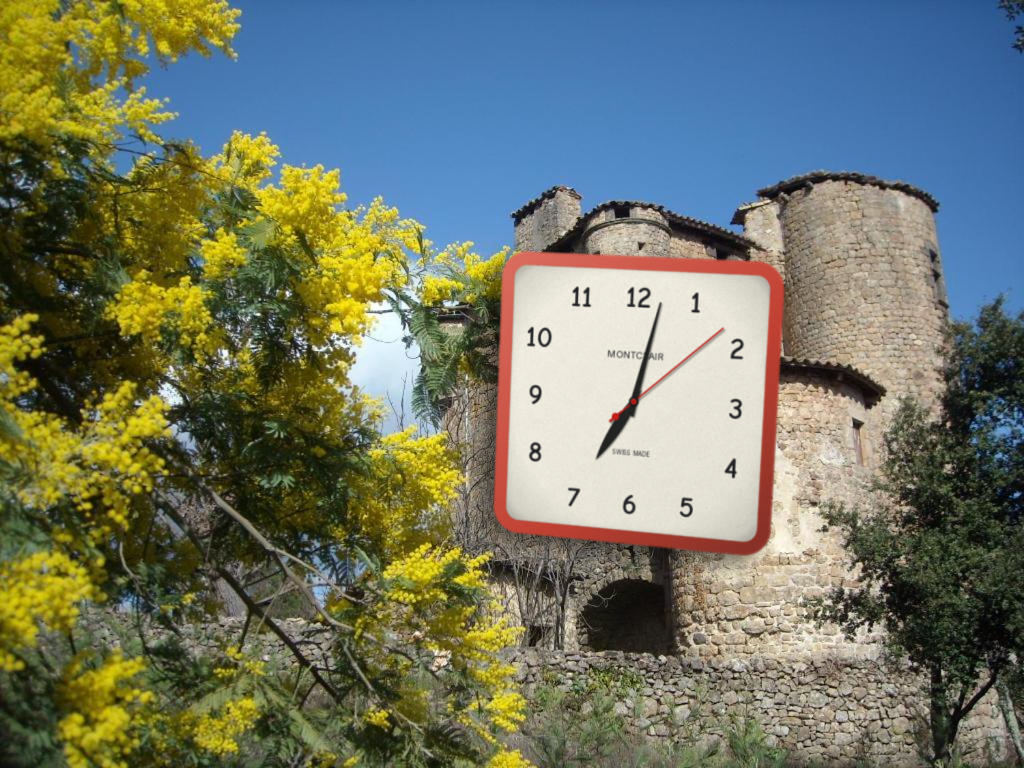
7:02:08
